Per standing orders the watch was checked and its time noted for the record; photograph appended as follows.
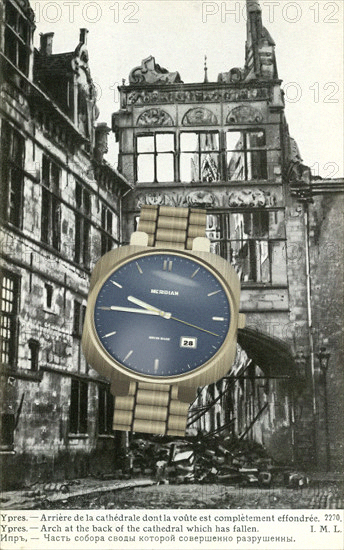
9:45:18
